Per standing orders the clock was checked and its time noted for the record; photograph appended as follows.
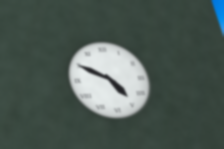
4:50
